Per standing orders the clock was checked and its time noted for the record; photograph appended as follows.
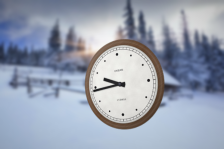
9:44
